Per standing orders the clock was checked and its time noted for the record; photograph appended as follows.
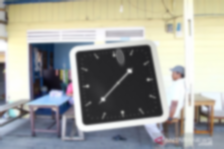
1:38
